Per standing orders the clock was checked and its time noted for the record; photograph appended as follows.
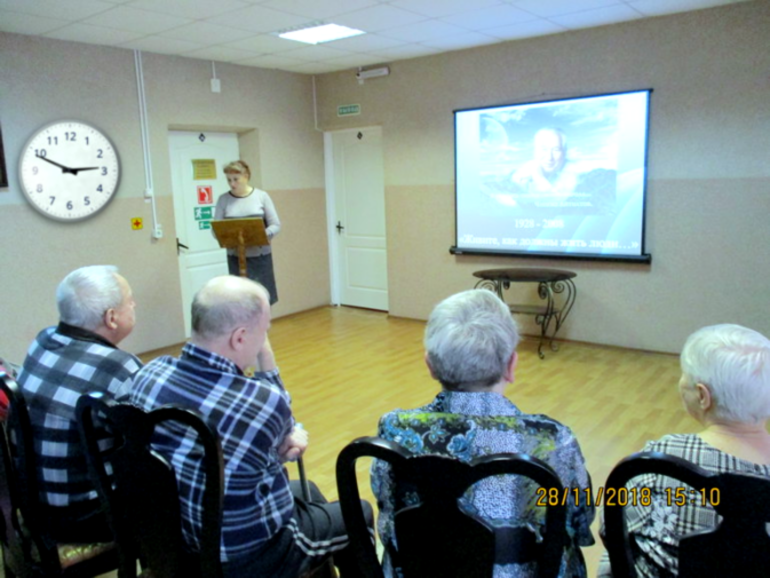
2:49
